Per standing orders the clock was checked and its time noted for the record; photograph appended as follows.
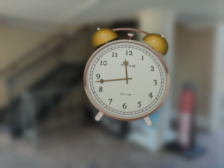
11:43
